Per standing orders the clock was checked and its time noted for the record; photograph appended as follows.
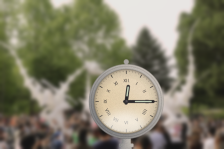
12:15
